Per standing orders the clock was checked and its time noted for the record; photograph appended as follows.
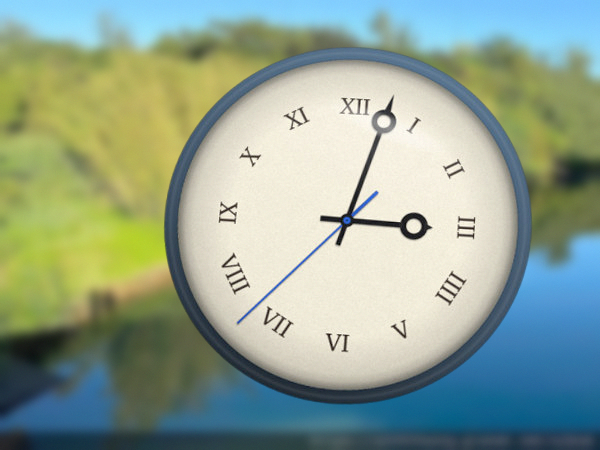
3:02:37
